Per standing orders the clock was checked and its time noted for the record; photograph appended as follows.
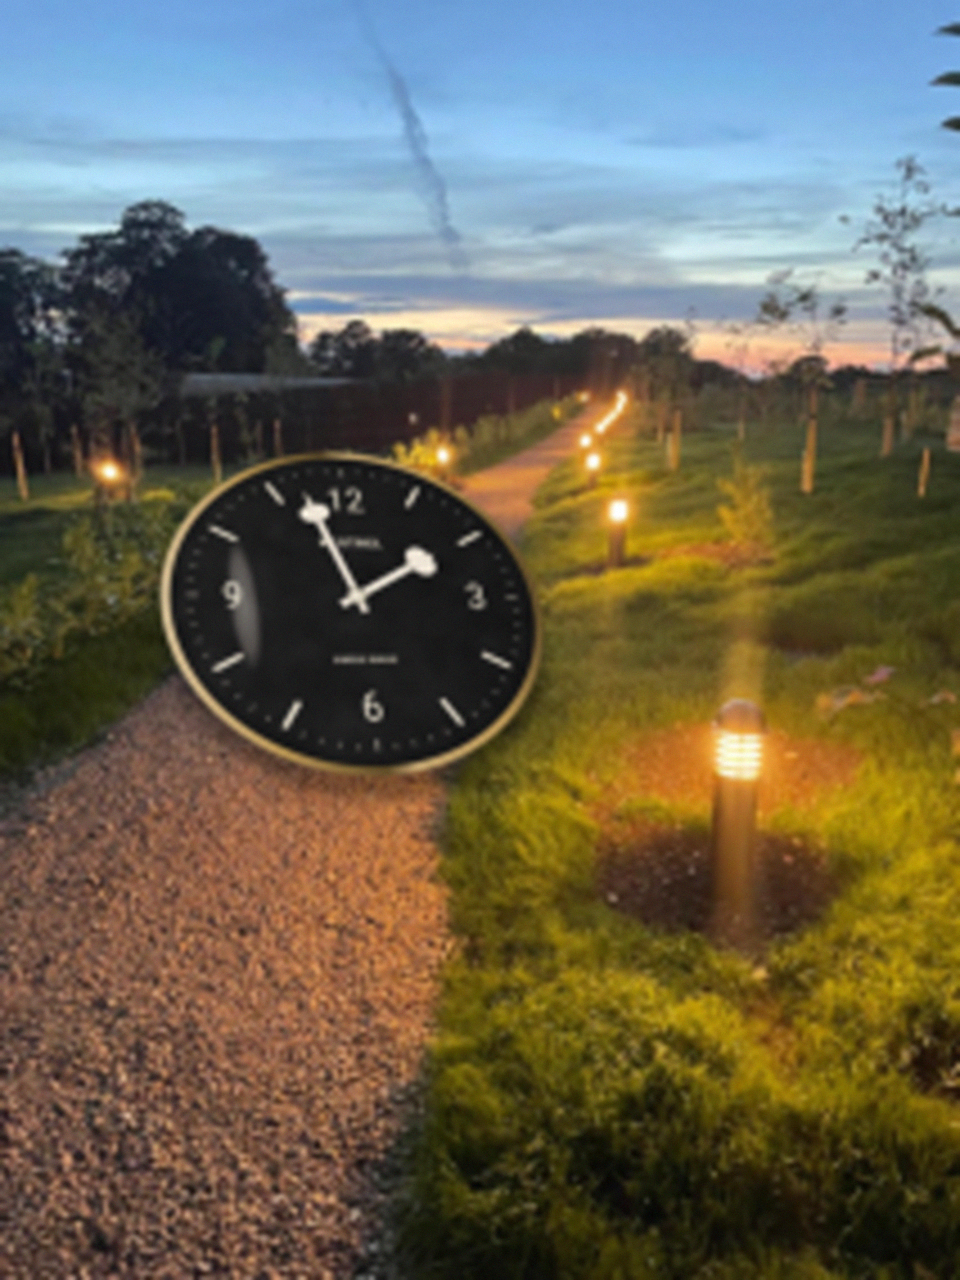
1:57
